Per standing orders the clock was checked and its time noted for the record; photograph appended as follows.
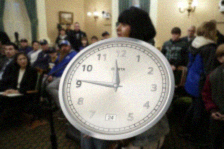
11:46
